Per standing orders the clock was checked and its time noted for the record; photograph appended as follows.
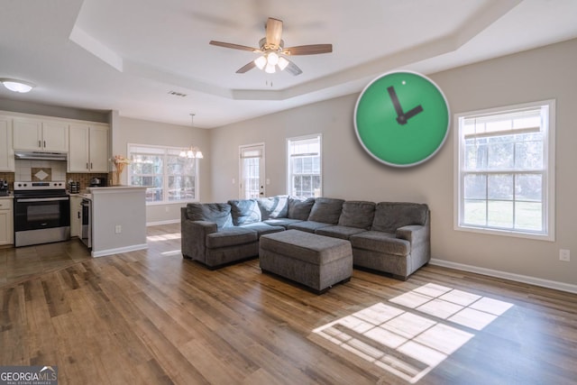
1:56
